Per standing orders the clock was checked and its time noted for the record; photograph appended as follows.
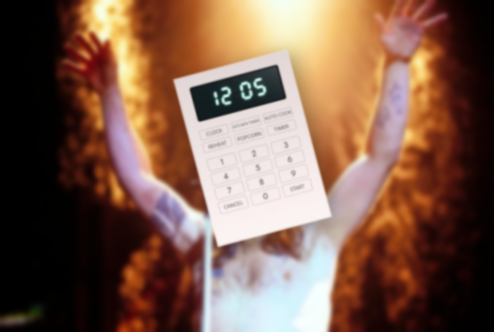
12:05
